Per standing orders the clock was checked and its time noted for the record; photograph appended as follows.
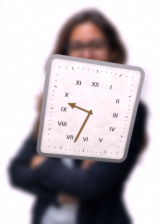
9:33
